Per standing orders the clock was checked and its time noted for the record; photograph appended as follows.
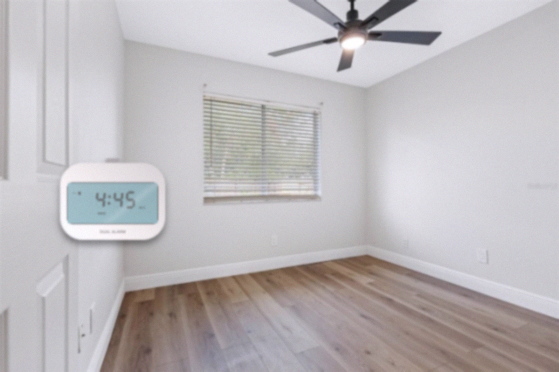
4:45
